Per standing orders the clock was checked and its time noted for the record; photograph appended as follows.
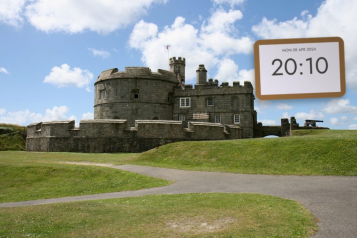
20:10
